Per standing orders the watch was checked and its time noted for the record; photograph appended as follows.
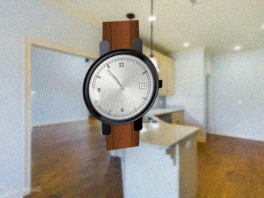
10:54
